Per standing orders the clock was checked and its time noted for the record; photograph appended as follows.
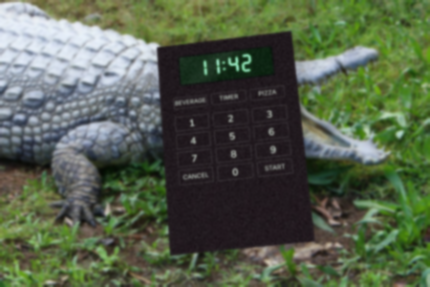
11:42
